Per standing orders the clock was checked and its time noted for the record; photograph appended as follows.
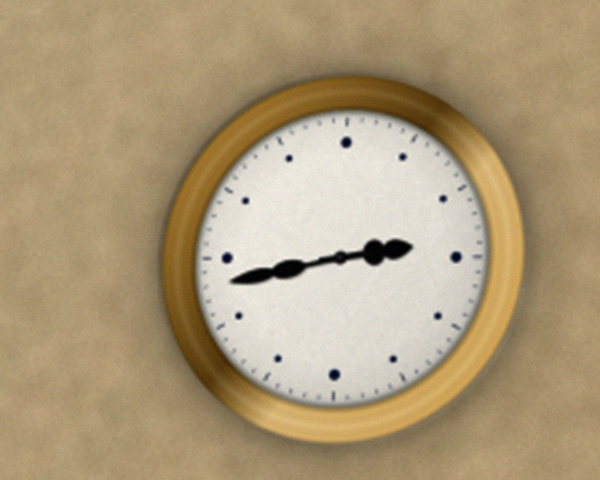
2:43
